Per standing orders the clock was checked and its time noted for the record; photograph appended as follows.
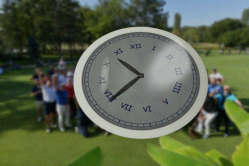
10:39
